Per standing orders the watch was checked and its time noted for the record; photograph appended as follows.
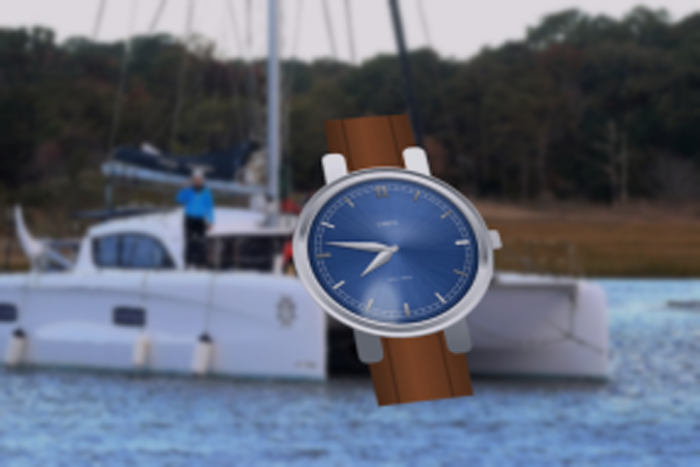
7:47
